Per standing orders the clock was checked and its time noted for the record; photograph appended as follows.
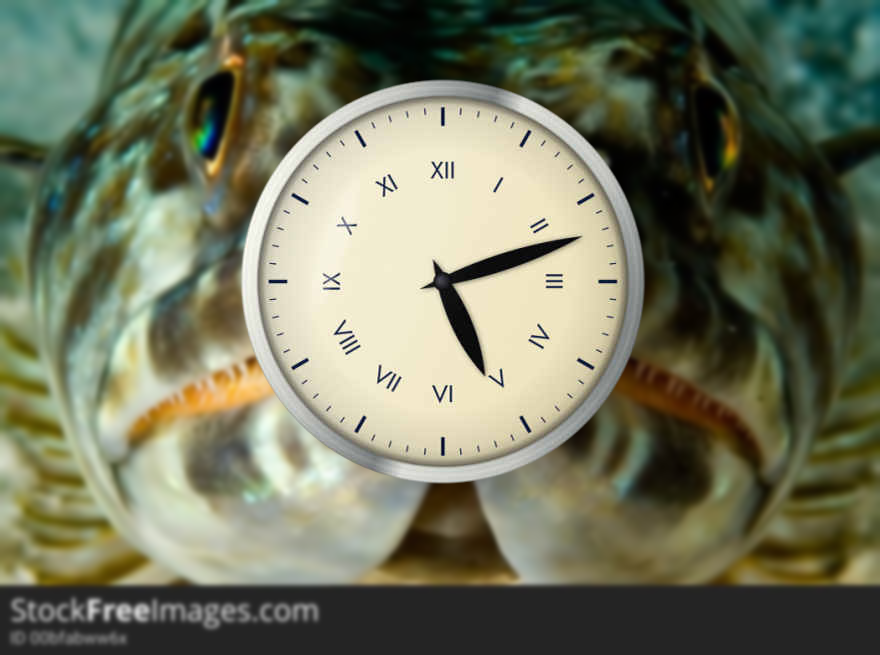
5:12
